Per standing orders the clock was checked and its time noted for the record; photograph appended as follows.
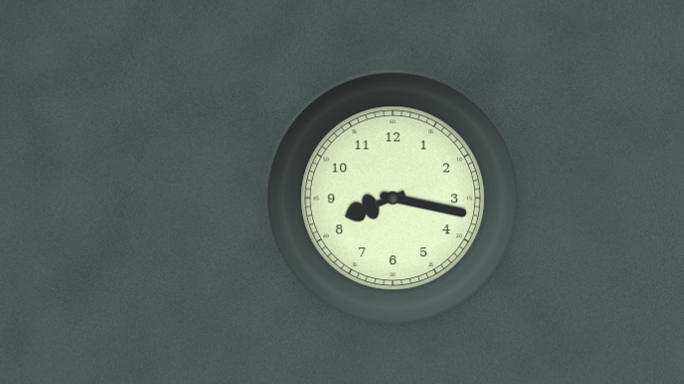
8:17
